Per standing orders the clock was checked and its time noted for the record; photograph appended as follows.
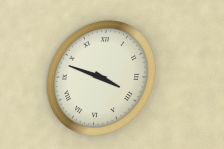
3:48
